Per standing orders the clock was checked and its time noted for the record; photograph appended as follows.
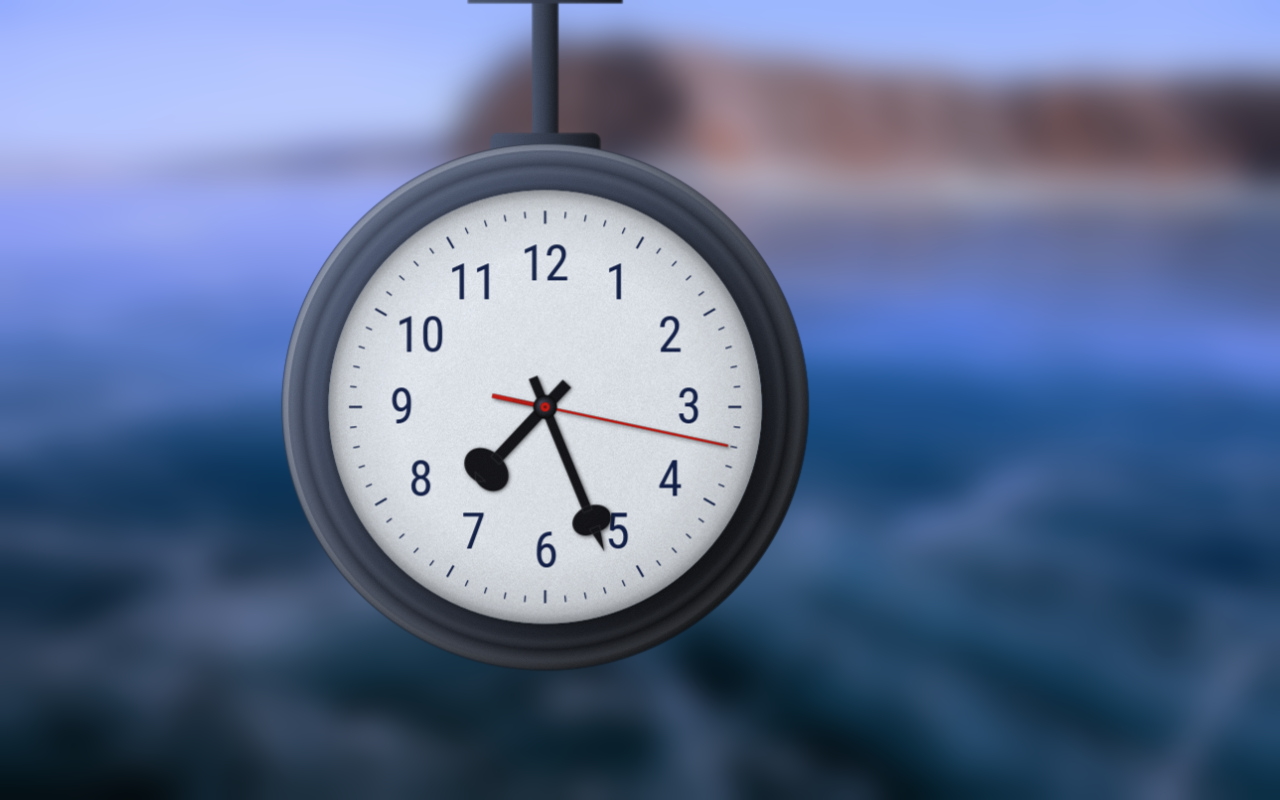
7:26:17
